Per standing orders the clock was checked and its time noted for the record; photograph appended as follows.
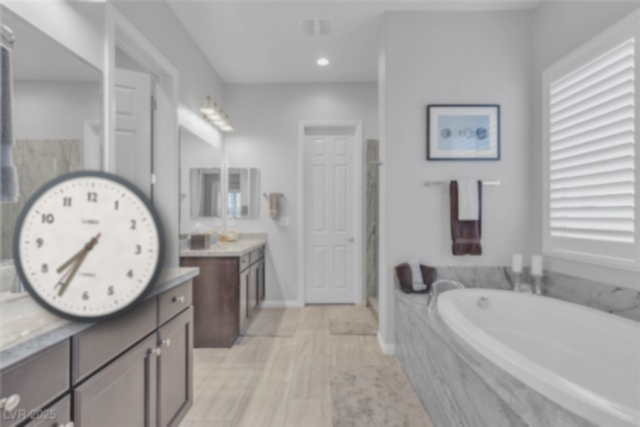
7:34:36
